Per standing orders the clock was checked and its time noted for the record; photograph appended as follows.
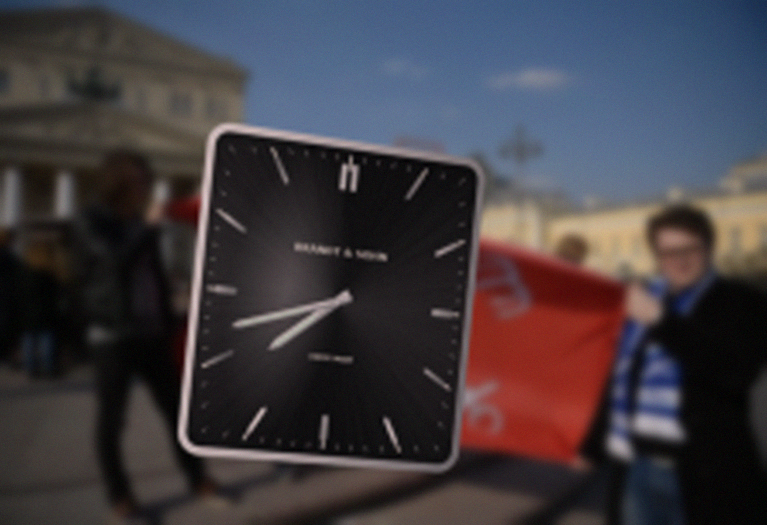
7:42
